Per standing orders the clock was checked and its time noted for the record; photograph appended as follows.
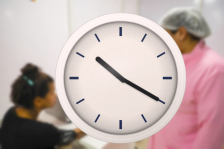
10:20
